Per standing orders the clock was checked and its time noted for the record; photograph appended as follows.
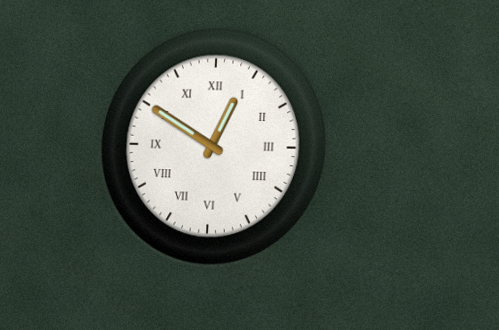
12:50
